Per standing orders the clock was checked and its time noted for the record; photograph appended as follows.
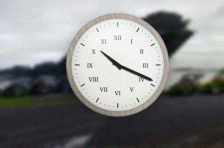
10:19
